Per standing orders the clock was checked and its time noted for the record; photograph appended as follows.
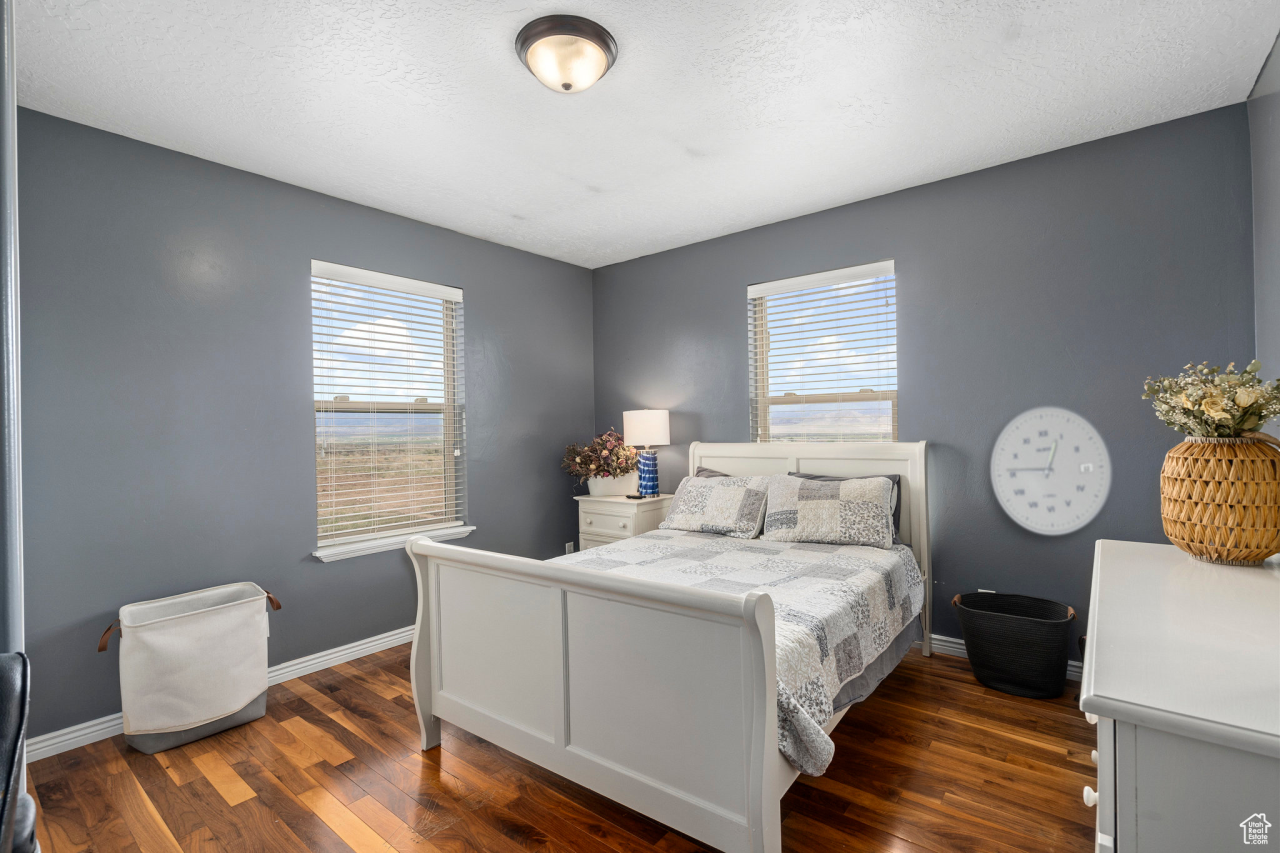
12:46
